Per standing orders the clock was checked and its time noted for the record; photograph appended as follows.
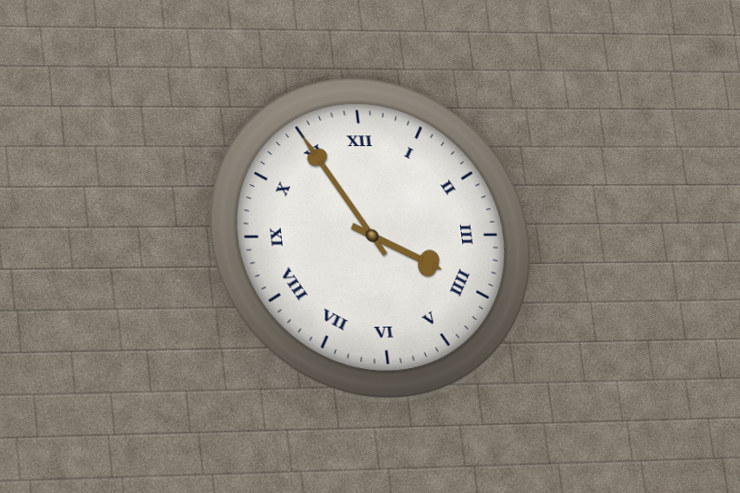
3:55
